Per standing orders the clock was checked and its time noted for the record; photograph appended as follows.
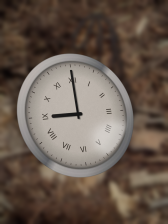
9:00
